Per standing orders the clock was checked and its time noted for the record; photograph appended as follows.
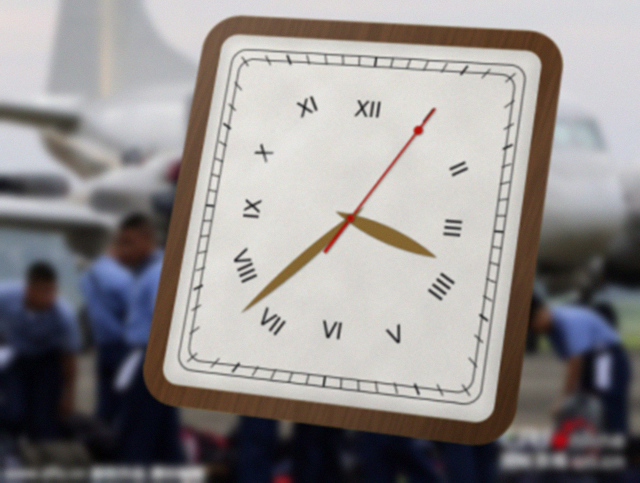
3:37:05
